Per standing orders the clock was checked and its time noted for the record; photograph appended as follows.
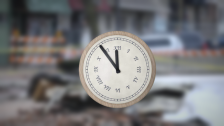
11:54
